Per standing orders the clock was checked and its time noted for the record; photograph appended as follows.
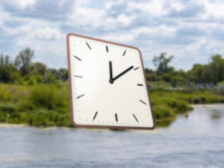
12:09
